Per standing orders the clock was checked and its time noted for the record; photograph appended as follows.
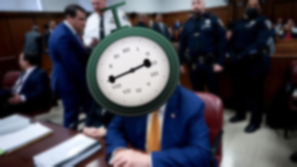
2:44
